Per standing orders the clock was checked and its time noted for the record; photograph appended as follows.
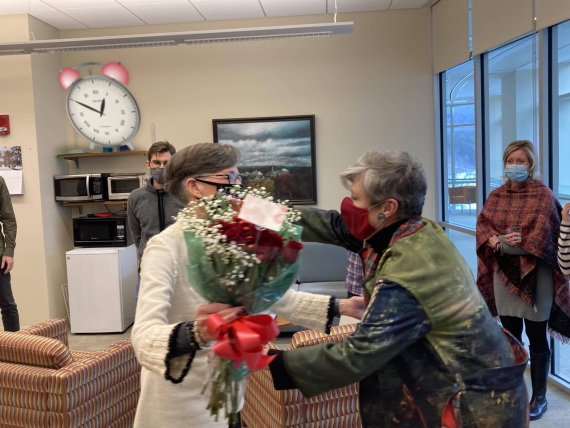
12:50
